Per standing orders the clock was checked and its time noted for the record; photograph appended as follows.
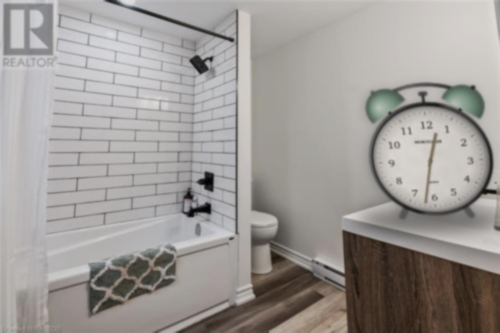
12:32
